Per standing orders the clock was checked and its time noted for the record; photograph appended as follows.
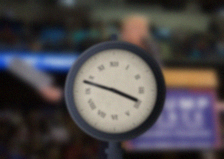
3:48
